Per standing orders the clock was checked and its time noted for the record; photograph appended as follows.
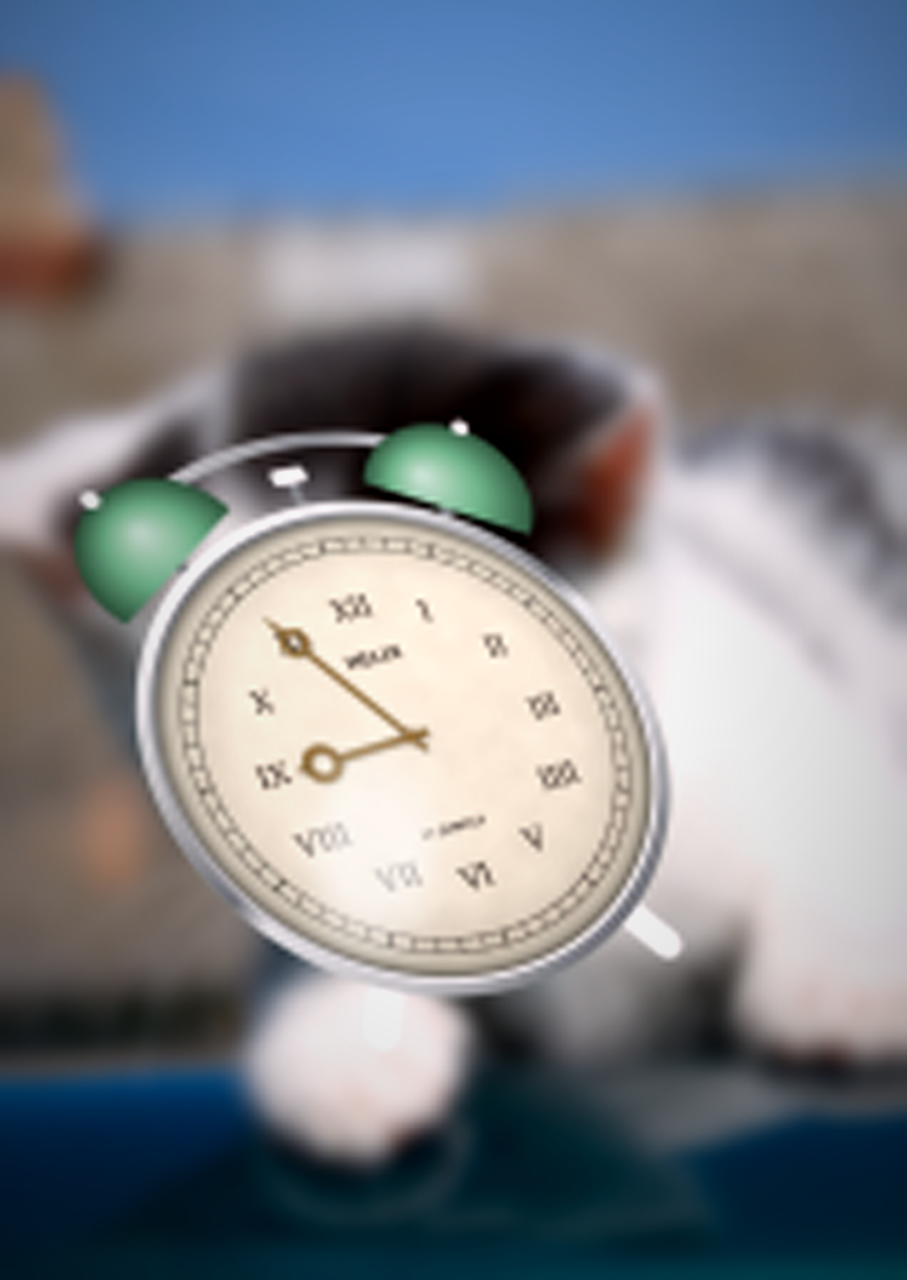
8:55
